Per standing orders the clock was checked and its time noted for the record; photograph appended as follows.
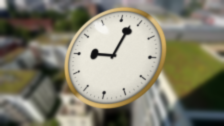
9:03
